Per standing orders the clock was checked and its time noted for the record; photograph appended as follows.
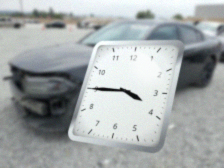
3:45
